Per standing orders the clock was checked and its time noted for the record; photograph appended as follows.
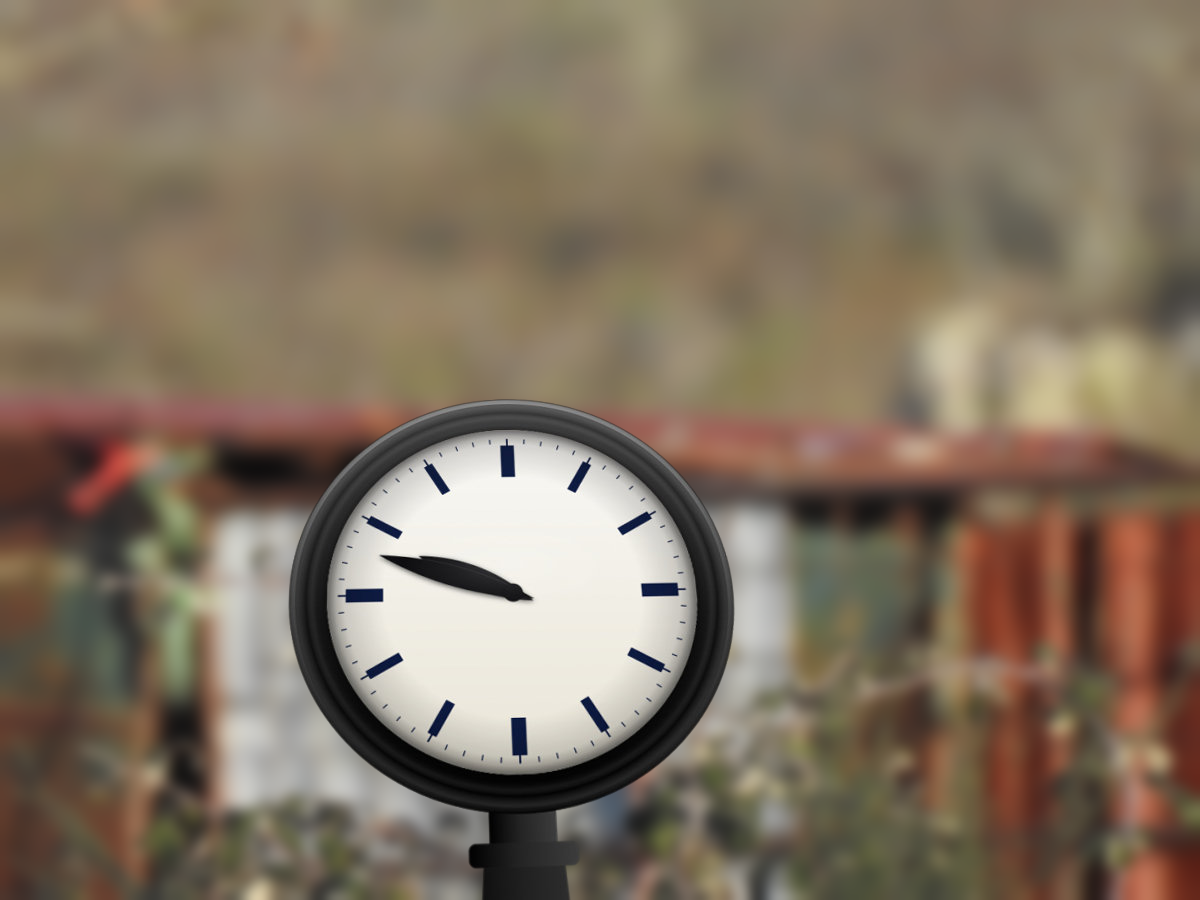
9:48
